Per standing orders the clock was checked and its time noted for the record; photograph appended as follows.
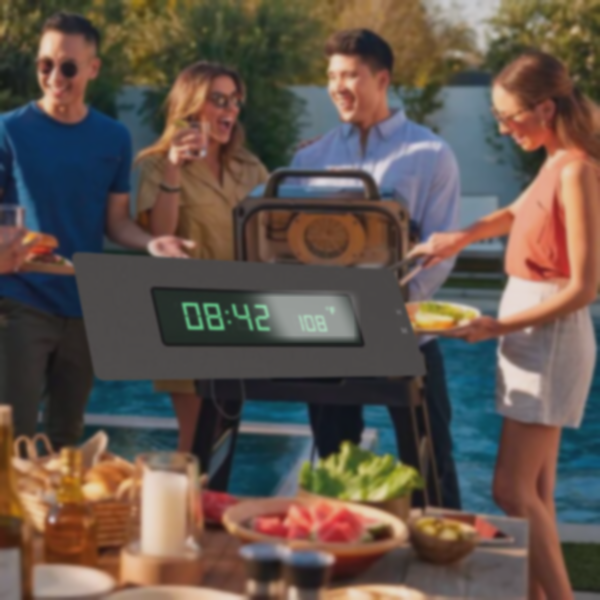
8:42
